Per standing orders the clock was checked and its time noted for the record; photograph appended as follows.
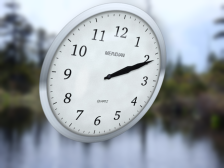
2:11
